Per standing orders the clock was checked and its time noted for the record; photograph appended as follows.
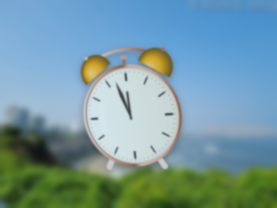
11:57
